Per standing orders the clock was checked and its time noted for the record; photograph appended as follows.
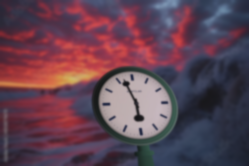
5:57
